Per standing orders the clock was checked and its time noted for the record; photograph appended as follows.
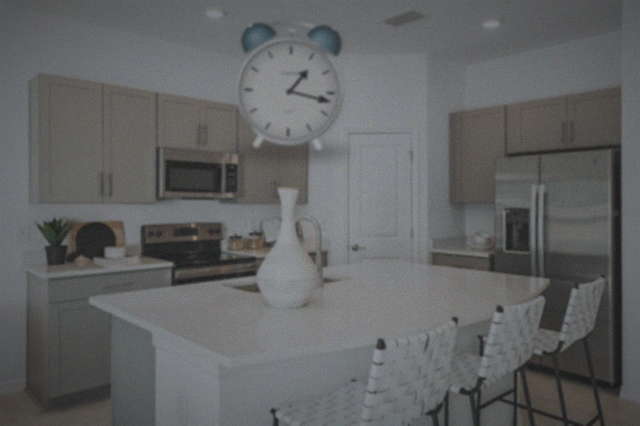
1:17
